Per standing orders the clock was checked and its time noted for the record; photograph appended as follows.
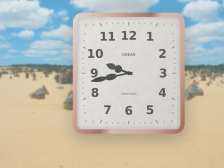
9:43
